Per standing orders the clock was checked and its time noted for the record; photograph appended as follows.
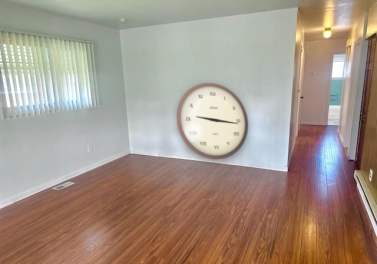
9:16
